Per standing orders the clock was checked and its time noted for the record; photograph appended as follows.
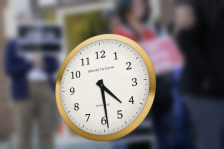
4:29
